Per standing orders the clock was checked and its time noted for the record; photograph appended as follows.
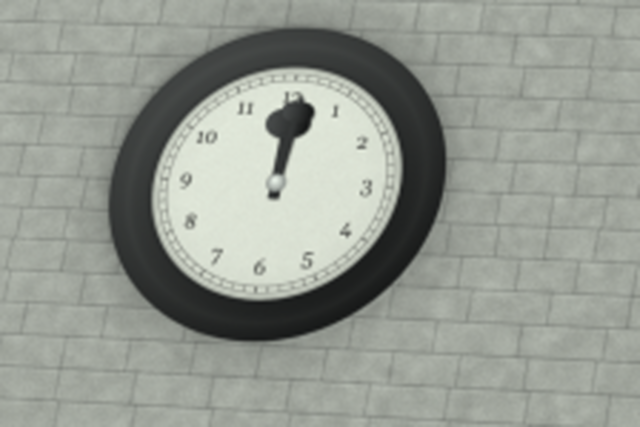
12:01
